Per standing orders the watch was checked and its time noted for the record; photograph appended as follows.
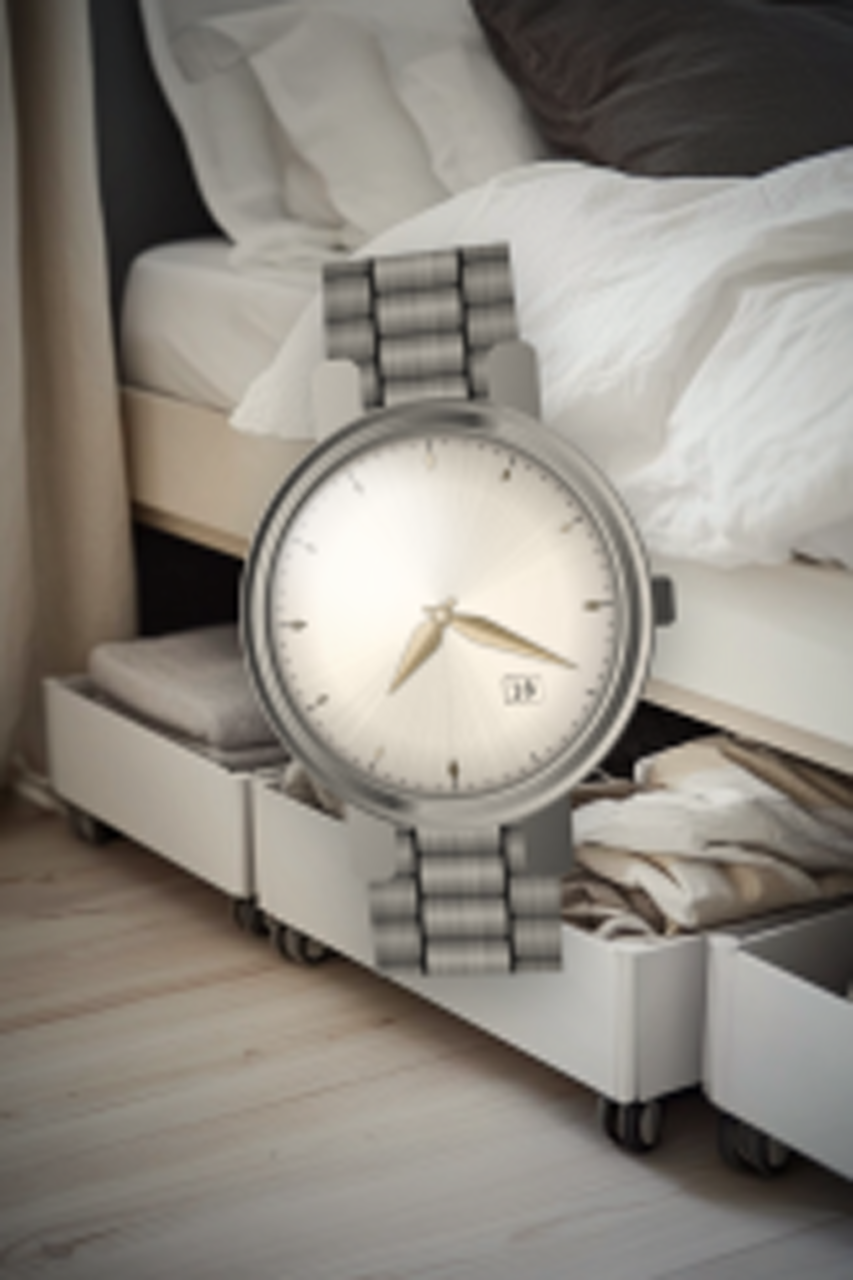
7:19
